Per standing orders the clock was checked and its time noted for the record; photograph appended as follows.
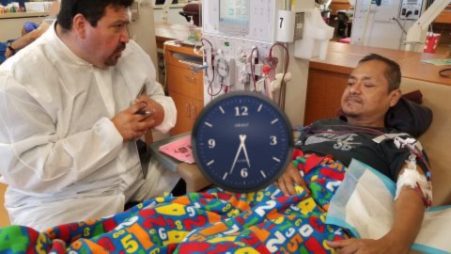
5:34
